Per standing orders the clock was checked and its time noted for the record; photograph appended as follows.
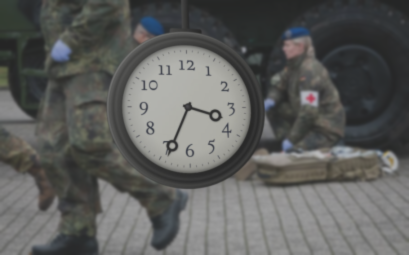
3:34
